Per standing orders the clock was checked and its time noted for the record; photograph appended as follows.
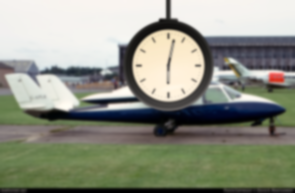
6:02
